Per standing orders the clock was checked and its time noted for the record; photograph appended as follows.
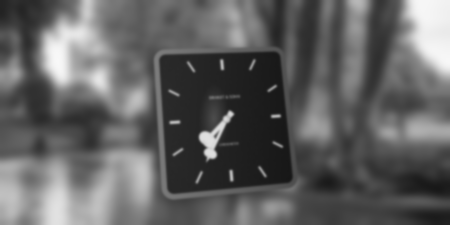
7:35
